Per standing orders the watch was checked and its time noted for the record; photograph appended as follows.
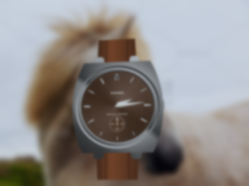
2:14
